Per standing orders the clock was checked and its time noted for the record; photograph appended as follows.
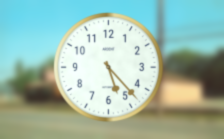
5:23
